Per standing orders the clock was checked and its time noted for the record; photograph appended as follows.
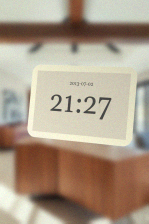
21:27
